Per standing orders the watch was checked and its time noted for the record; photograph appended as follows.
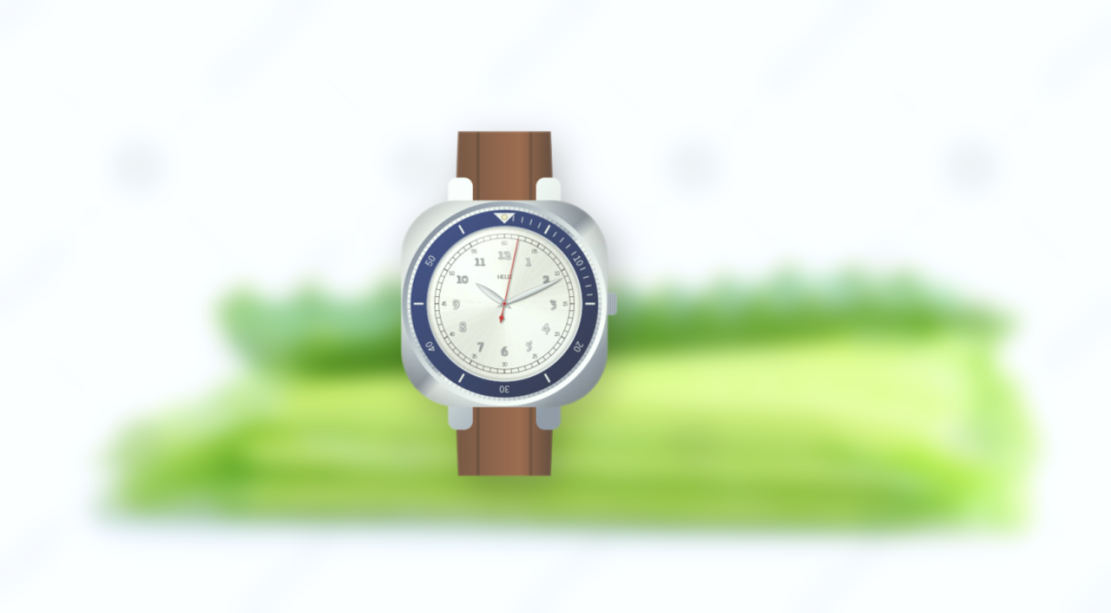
10:11:02
